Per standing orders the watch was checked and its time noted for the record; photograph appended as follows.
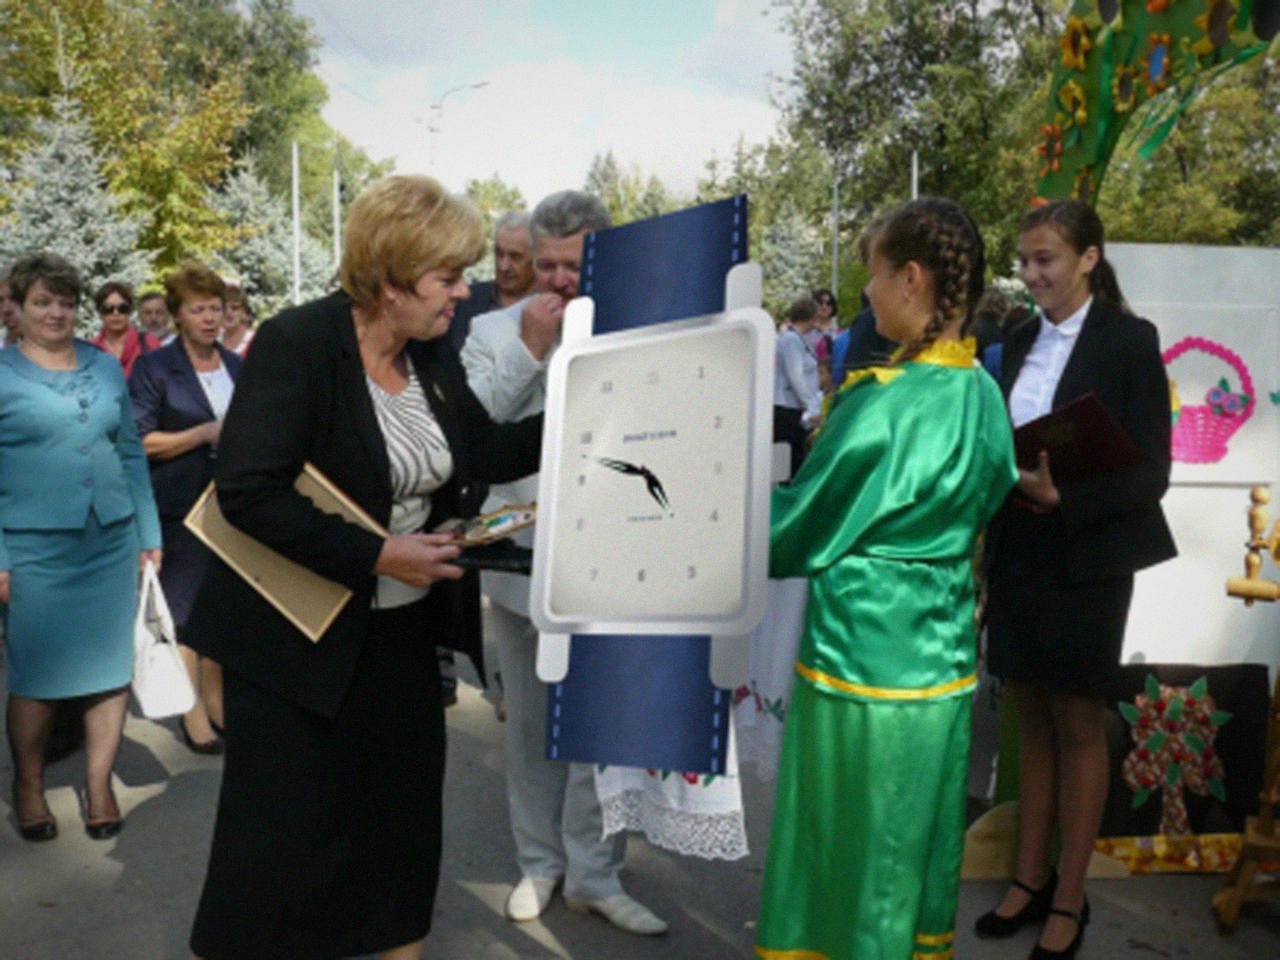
4:48
